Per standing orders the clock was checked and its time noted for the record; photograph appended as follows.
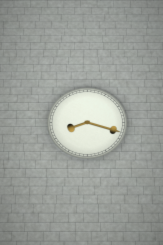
8:18
